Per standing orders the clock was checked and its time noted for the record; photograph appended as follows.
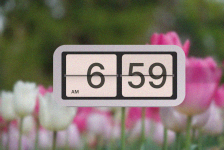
6:59
